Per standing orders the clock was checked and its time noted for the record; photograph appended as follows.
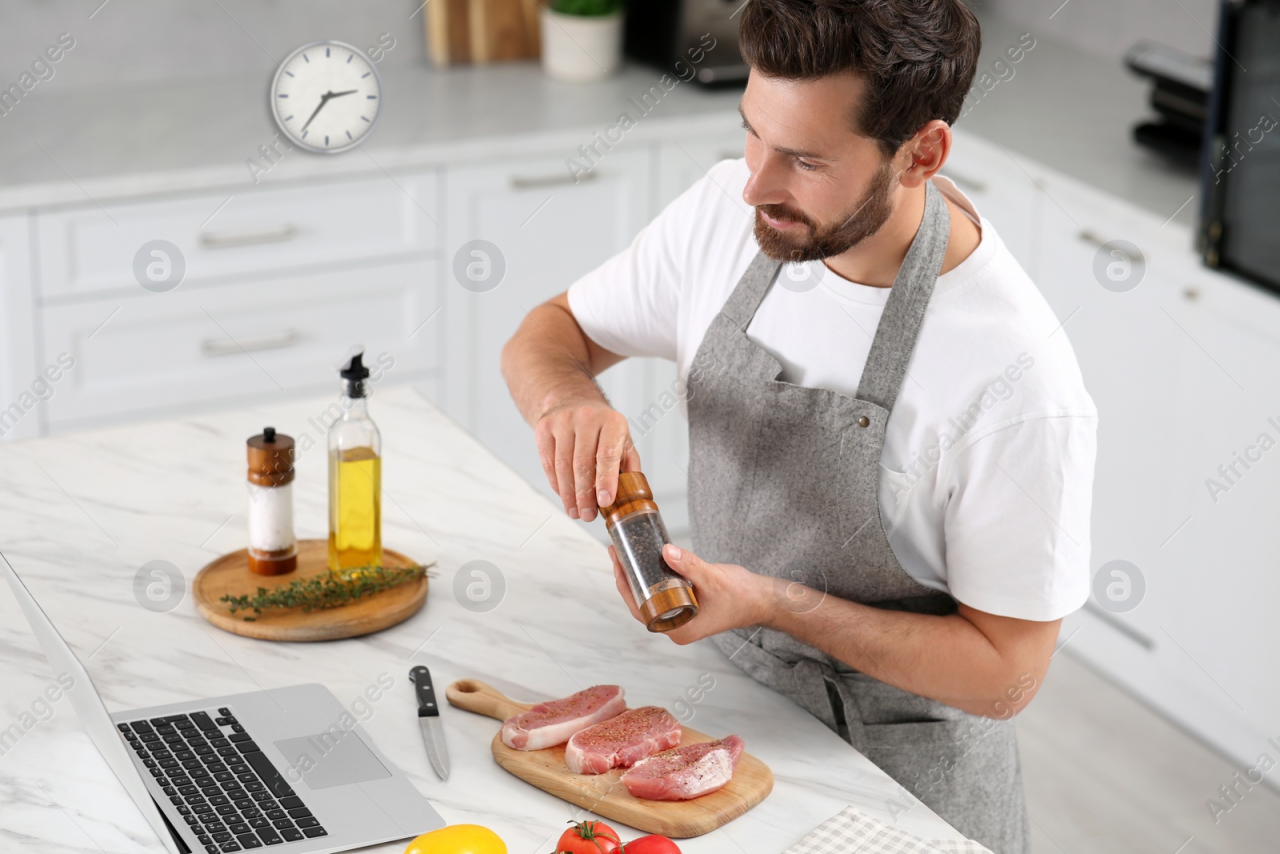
2:36
